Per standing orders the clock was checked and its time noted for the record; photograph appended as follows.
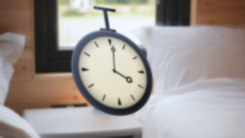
4:01
